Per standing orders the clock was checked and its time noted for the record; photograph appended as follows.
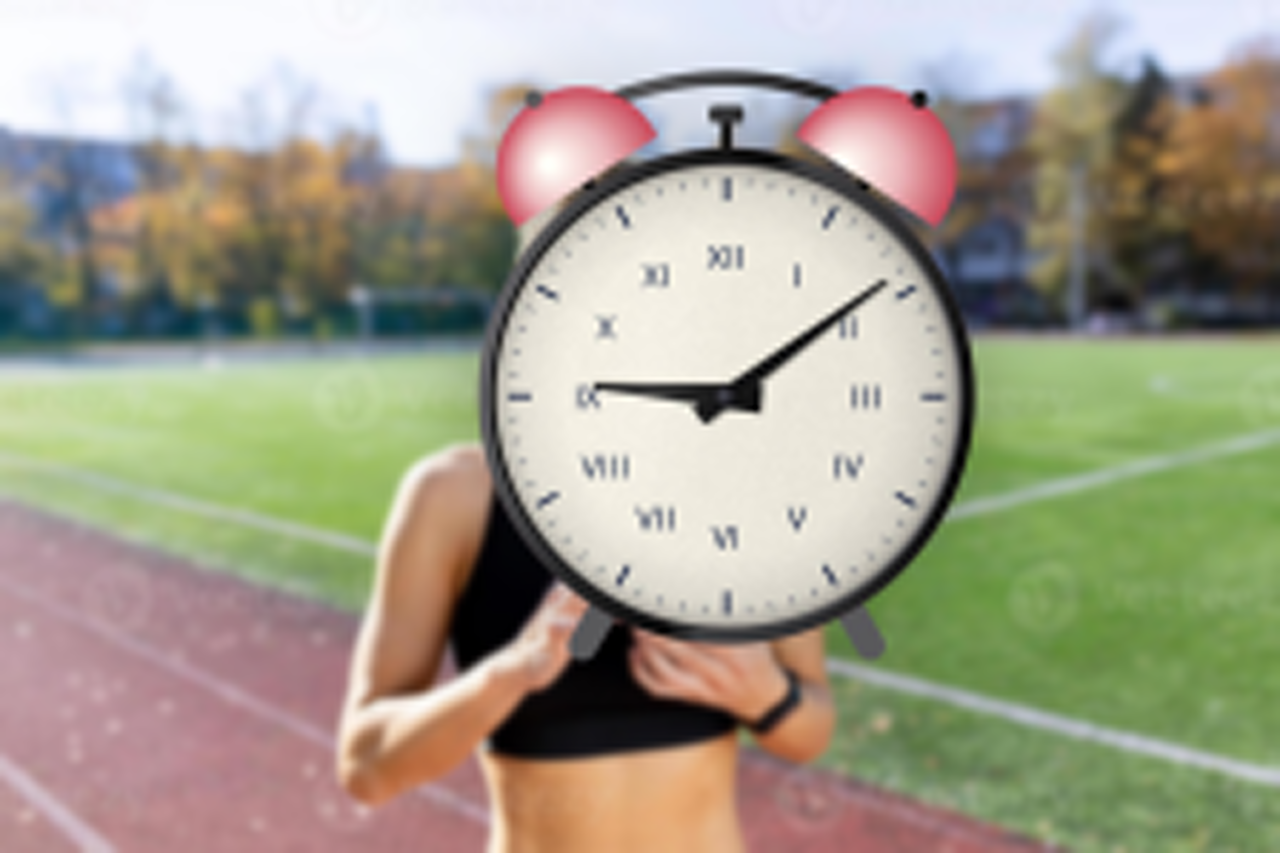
9:09
